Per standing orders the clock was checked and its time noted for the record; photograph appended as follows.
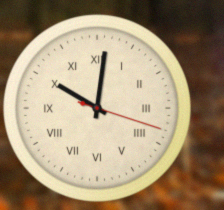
10:01:18
